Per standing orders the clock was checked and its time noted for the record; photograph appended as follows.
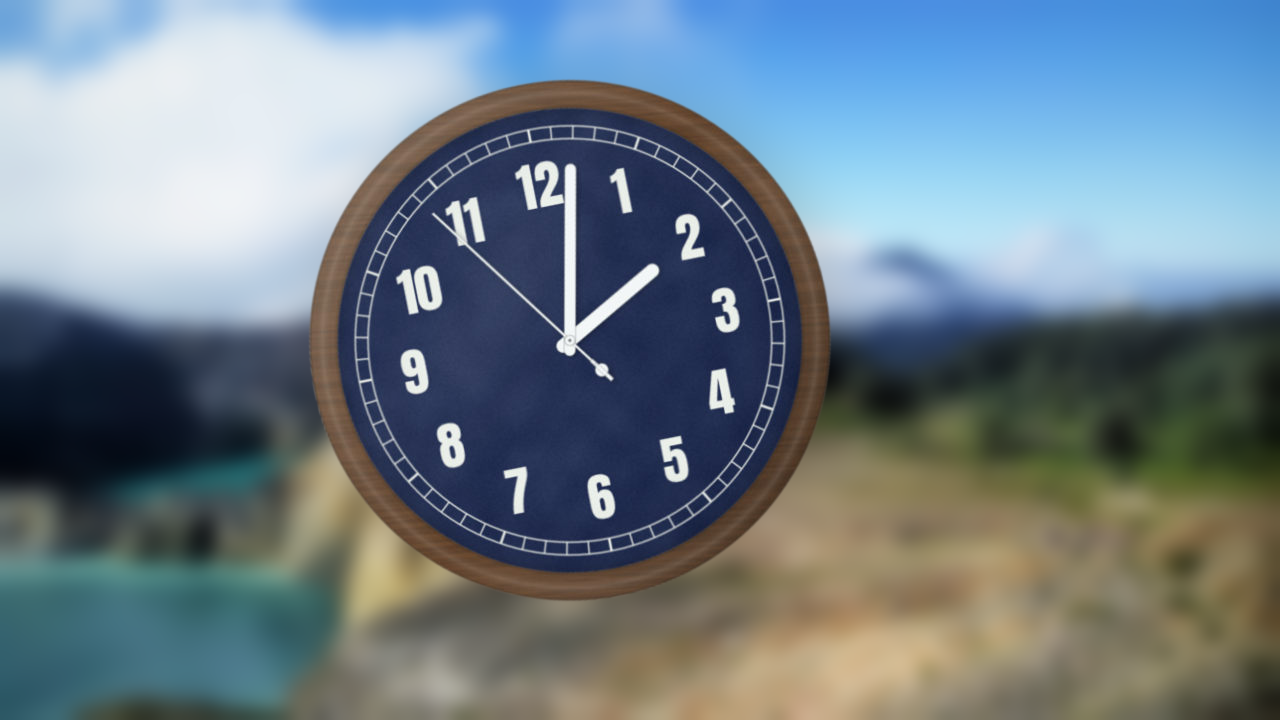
2:01:54
